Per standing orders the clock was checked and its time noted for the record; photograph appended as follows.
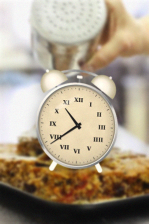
10:39
